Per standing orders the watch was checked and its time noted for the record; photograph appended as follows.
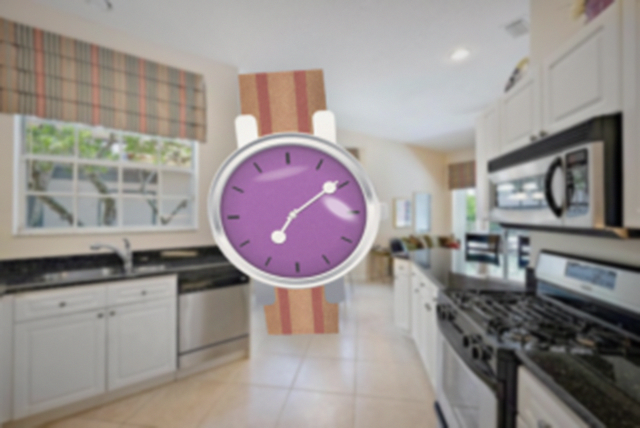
7:09
